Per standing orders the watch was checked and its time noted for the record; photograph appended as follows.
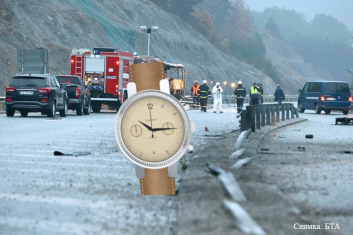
10:15
